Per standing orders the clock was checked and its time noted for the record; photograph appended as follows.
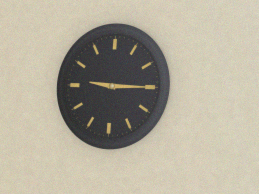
9:15
